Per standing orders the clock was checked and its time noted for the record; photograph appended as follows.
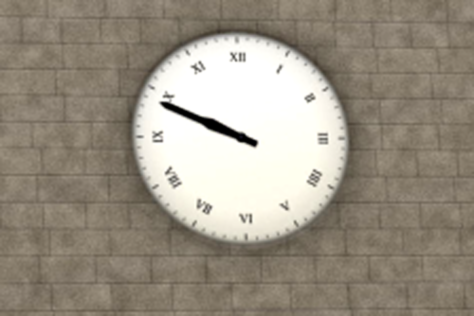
9:49
